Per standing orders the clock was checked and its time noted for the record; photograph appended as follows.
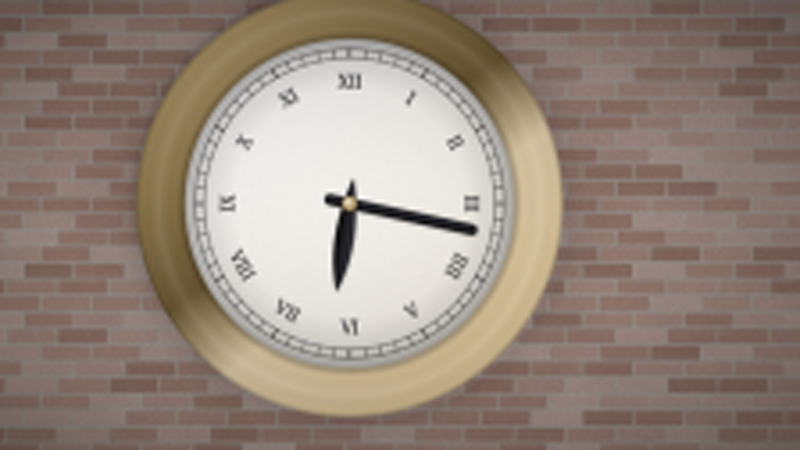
6:17
